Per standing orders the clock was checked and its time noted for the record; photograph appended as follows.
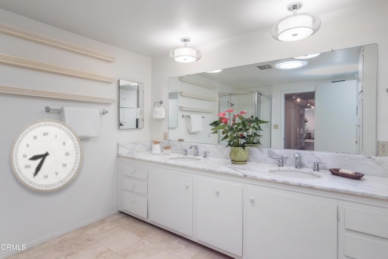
8:35
